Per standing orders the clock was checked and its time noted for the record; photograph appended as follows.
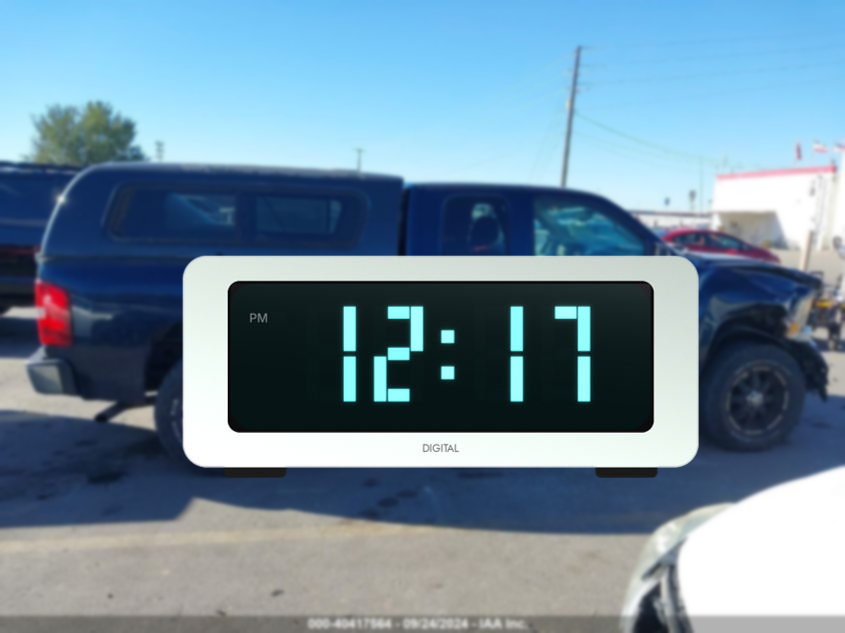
12:17
